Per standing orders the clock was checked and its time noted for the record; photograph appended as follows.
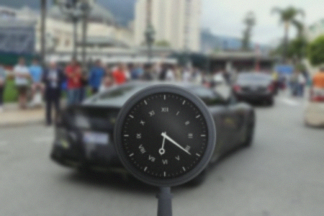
6:21
